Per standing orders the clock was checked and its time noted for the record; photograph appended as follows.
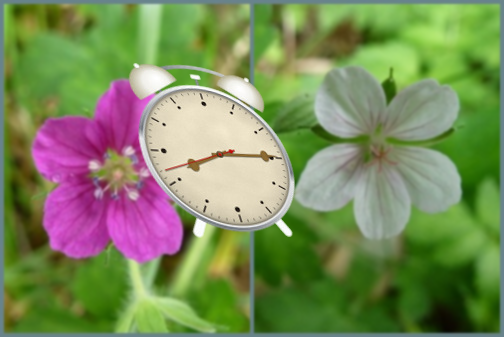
8:14:42
